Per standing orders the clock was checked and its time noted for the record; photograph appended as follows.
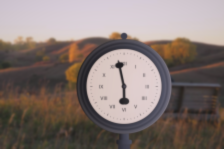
5:58
